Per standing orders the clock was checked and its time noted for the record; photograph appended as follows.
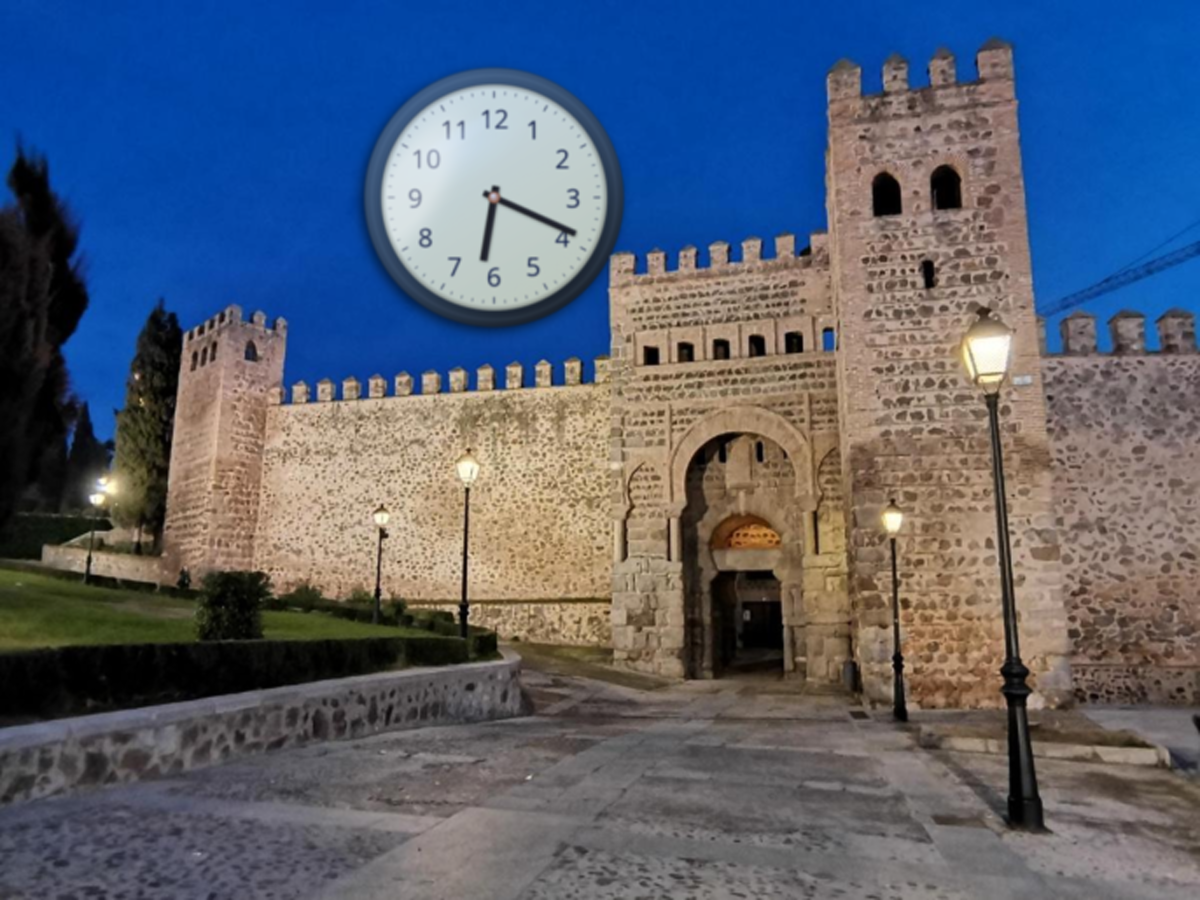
6:19
